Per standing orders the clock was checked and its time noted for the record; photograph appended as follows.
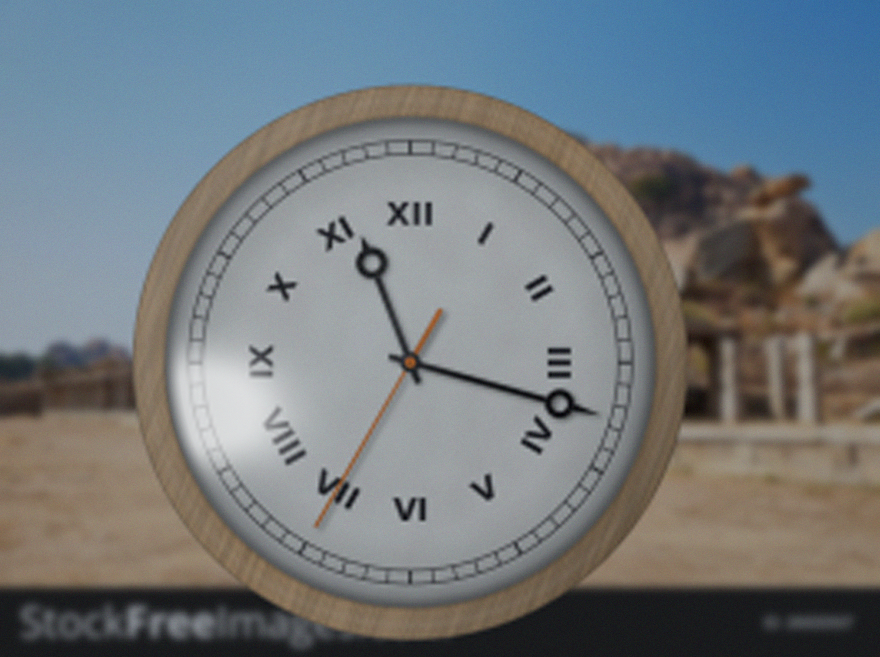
11:17:35
